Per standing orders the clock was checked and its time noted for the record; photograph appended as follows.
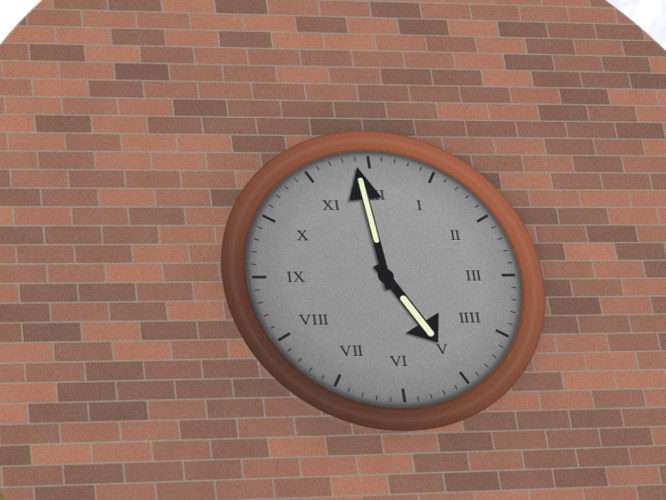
4:59
